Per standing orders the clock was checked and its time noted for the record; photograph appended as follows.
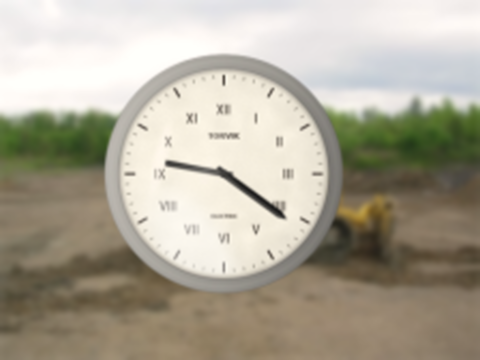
9:21
